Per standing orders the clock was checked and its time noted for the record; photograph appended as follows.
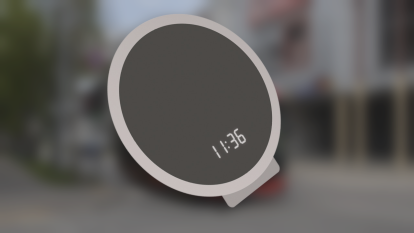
11:36
